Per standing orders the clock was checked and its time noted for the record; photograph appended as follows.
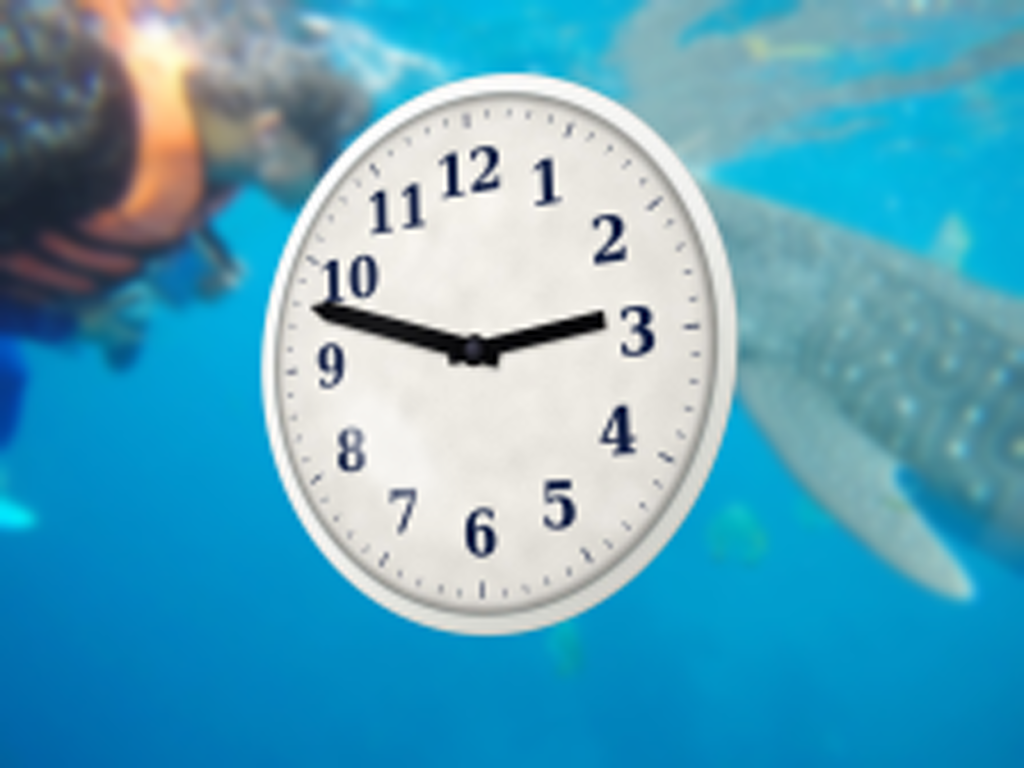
2:48
